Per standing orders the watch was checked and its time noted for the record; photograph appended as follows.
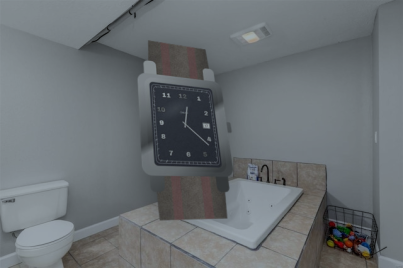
12:22
